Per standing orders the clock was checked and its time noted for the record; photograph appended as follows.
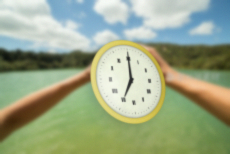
7:00
